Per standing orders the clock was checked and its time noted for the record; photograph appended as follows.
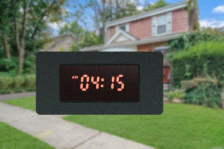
4:15
